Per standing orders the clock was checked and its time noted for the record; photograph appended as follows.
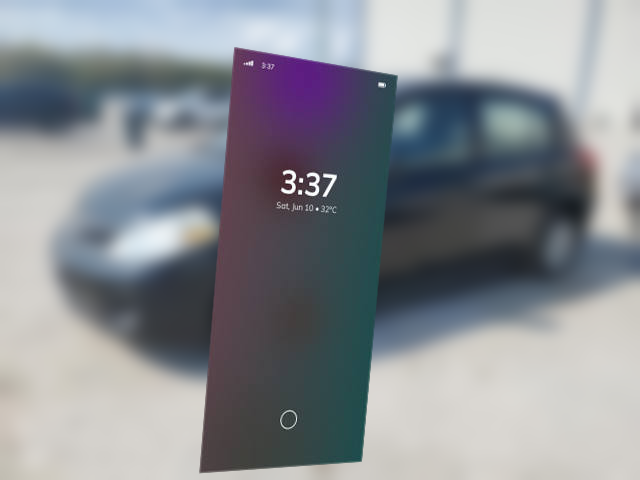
3:37
